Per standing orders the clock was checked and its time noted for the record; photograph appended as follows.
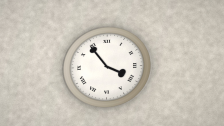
3:54
